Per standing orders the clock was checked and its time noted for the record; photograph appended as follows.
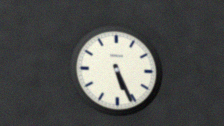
5:26
